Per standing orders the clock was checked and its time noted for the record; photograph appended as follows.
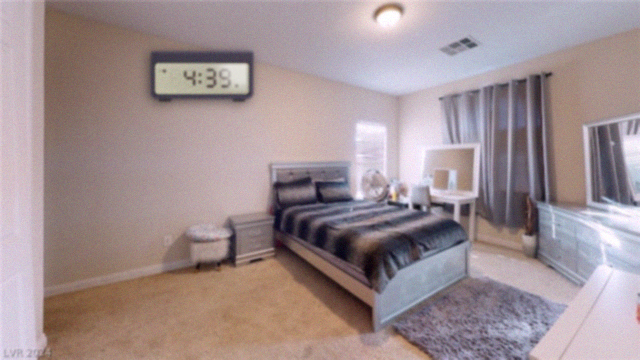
4:39
